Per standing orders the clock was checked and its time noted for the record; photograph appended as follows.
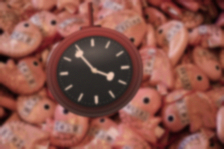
3:54
